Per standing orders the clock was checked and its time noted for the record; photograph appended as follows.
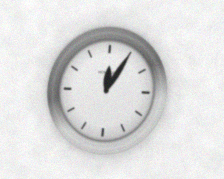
12:05
